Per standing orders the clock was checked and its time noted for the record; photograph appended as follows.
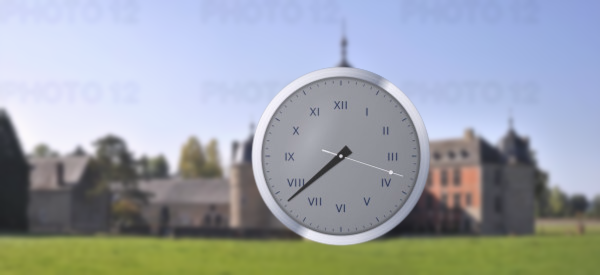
7:38:18
